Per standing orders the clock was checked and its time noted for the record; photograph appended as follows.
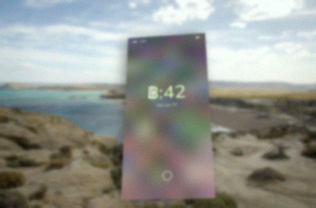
3:42
